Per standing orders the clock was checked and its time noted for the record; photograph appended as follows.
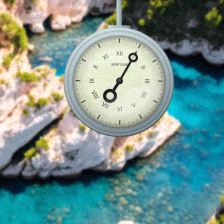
7:05
